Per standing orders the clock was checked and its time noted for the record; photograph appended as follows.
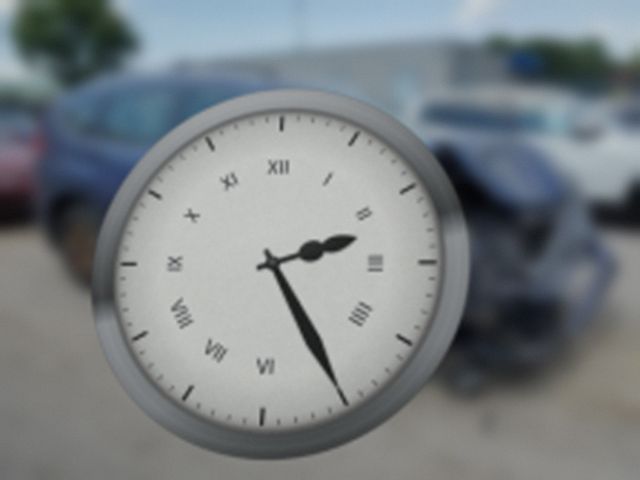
2:25
